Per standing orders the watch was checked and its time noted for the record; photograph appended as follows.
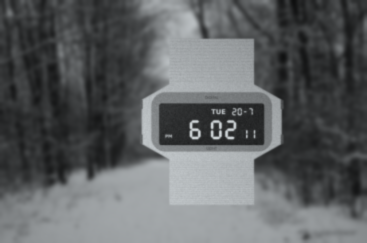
6:02:11
